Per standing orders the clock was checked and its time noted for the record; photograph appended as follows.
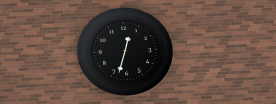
12:33
